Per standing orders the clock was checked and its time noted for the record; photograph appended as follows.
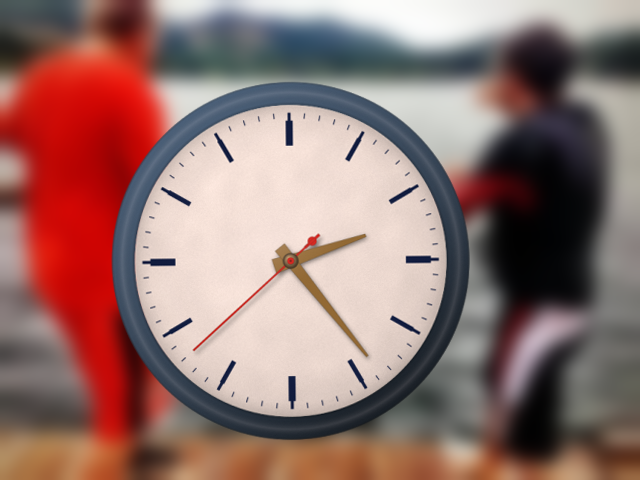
2:23:38
